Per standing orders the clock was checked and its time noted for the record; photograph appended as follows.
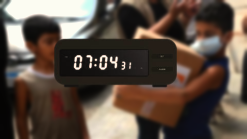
7:04:31
